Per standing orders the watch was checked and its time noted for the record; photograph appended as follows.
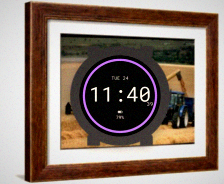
11:40
